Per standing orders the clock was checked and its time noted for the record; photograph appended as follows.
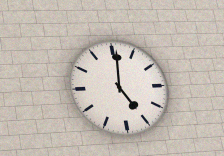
5:01
